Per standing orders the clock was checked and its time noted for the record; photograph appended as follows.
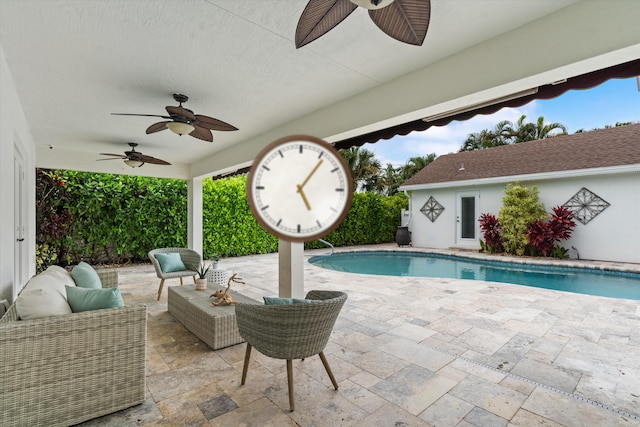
5:06
